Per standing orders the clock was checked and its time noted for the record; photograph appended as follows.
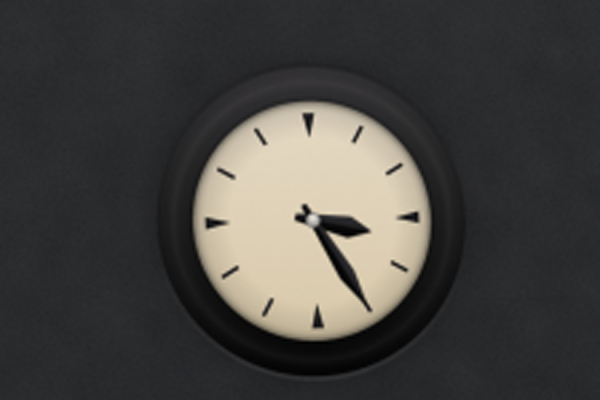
3:25
